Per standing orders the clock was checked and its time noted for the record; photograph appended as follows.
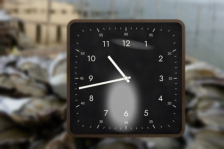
10:43
